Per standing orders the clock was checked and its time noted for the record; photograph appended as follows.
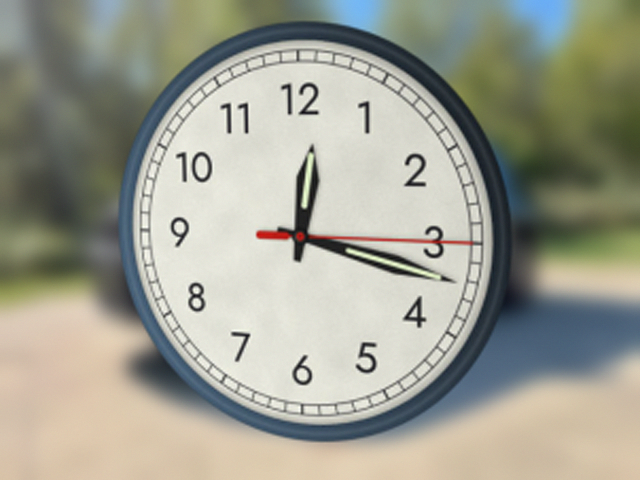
12:17:15
